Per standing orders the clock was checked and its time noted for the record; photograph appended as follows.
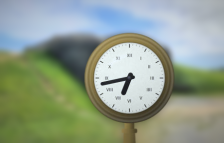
6:43
